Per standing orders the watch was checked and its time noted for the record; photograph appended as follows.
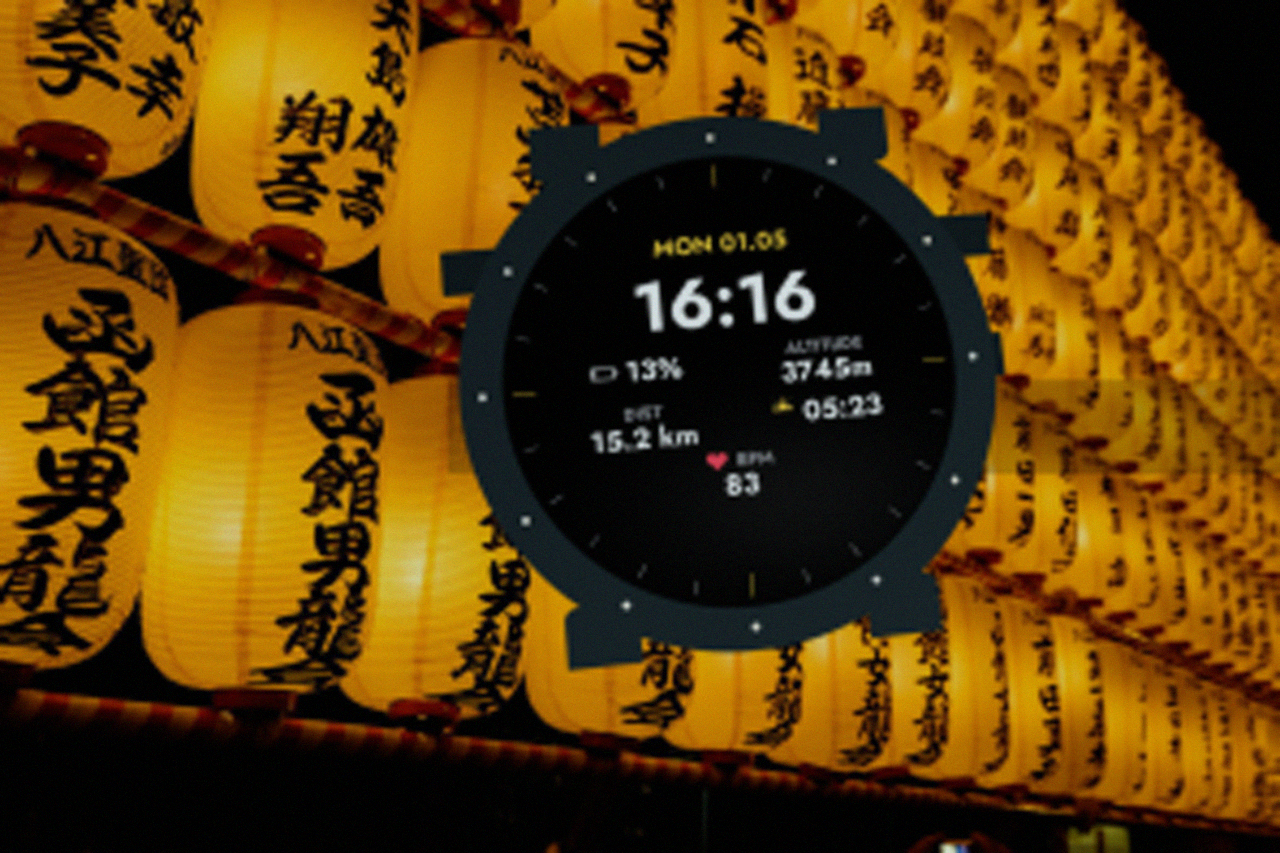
16:16
